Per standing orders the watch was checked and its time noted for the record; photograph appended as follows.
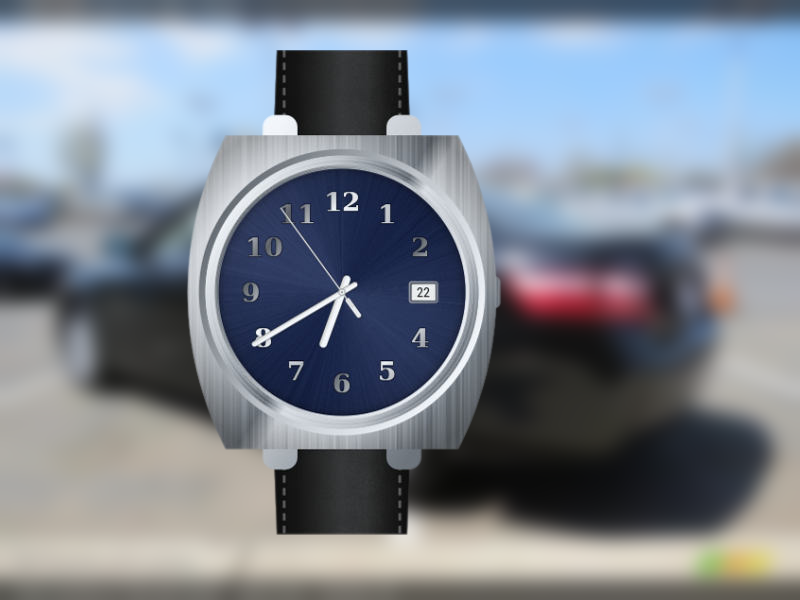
6:39:54
